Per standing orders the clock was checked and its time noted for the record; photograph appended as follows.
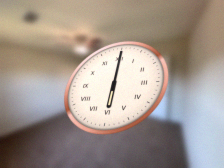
6:00
